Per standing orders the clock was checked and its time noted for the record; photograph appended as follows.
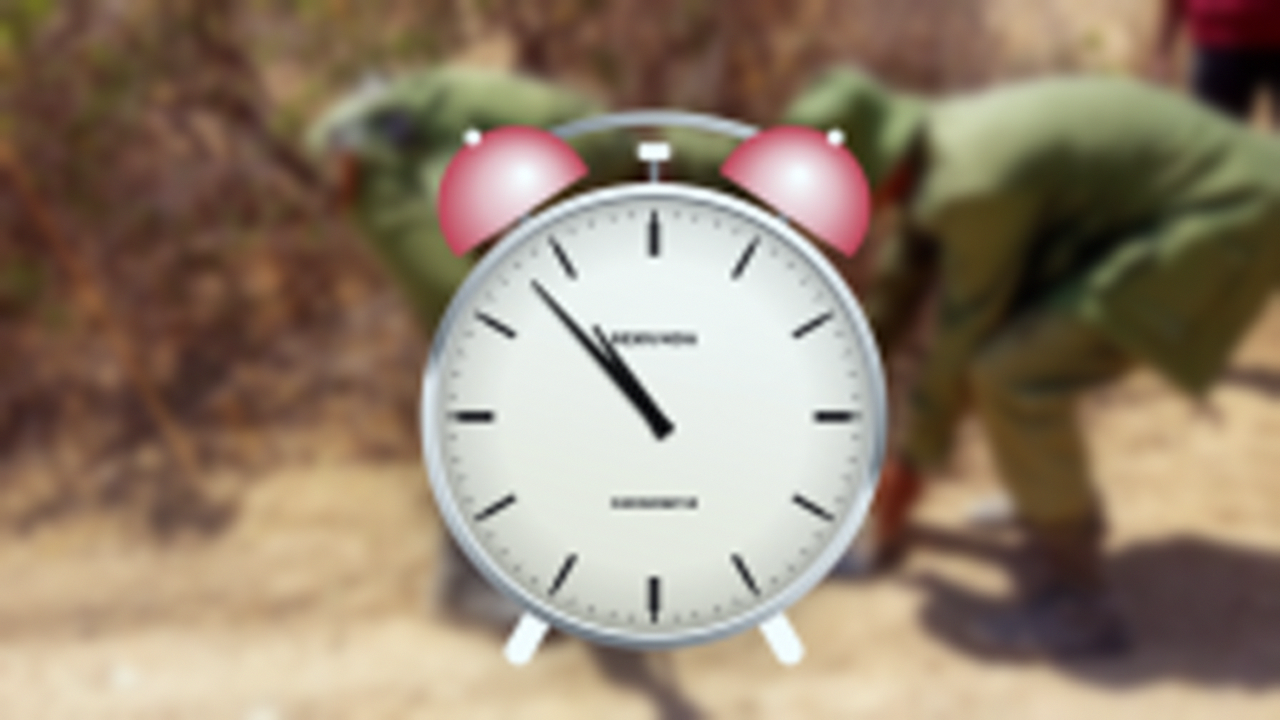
10:53
